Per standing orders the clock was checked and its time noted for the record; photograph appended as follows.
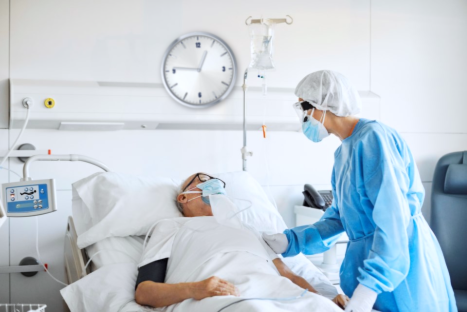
12:46
